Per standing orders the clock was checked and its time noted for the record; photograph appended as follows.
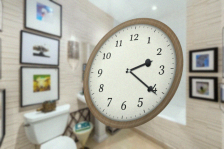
2:21
